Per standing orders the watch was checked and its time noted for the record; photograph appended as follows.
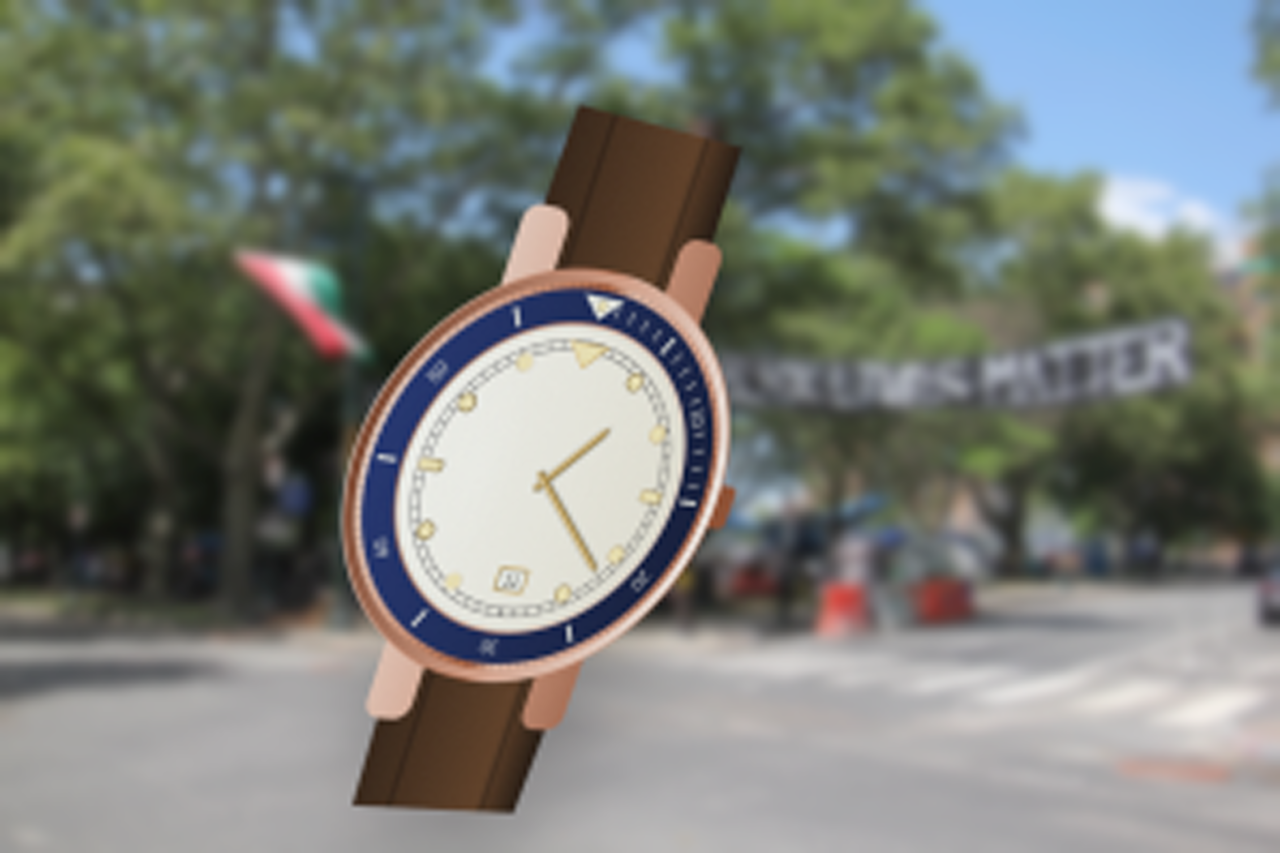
1:22
